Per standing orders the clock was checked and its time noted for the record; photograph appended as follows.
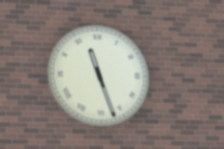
11:27
